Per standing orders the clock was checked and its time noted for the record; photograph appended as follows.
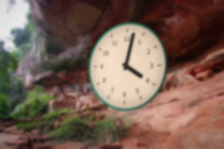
4:02
